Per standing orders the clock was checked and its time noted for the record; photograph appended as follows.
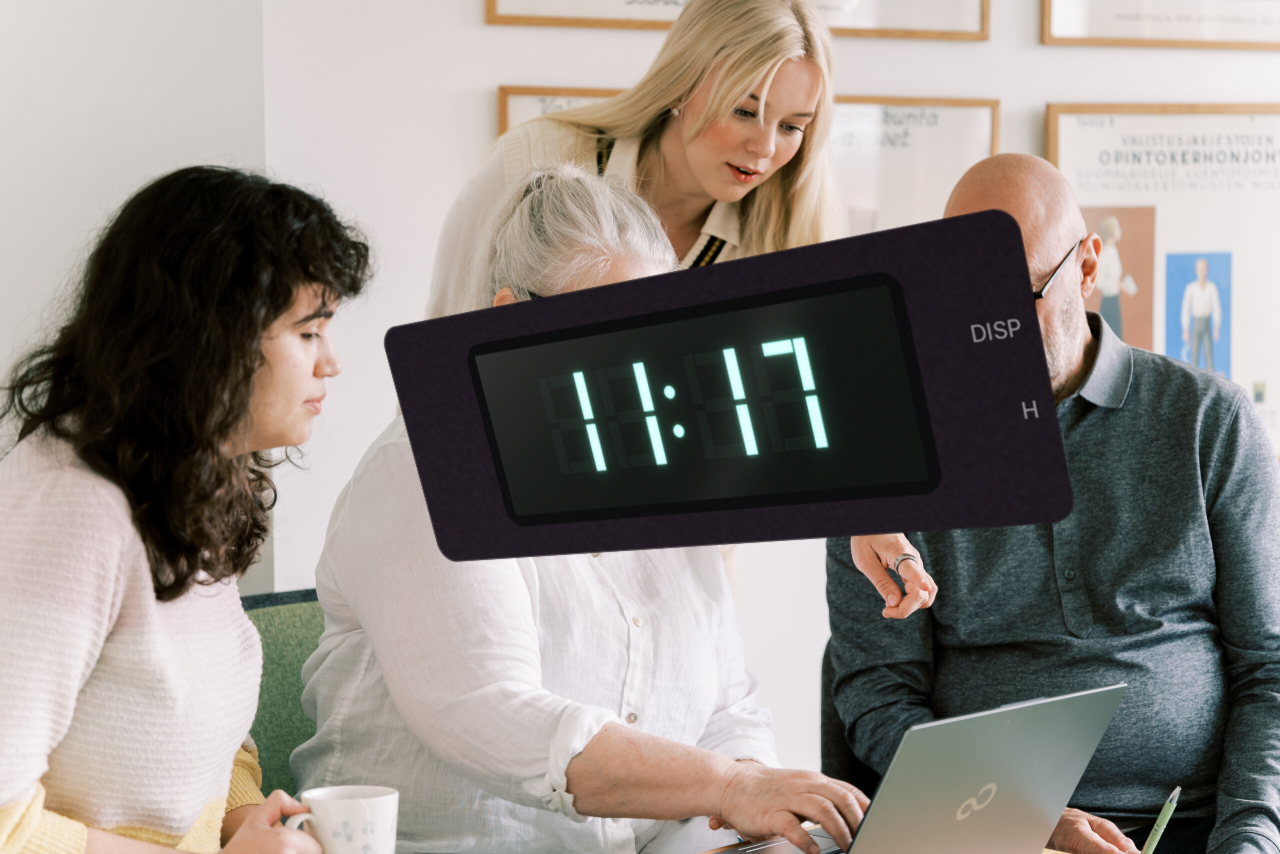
11:17
